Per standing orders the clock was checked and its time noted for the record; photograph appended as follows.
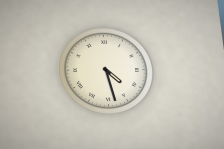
4:28
